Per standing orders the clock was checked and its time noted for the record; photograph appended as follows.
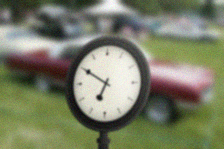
6:50
